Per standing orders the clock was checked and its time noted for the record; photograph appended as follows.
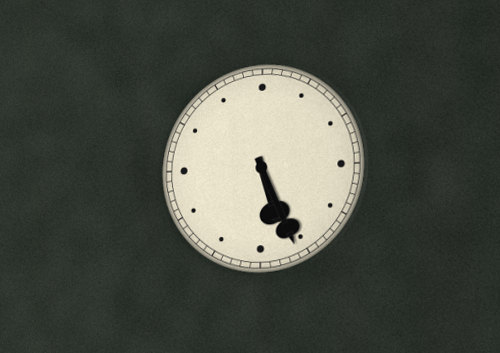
5:26
